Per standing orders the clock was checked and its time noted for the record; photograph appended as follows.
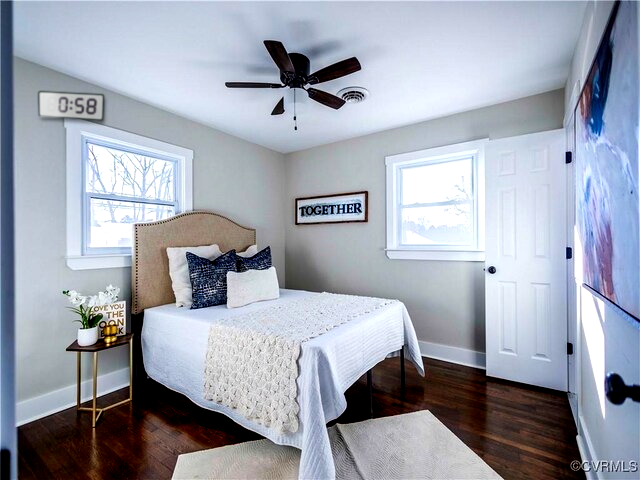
0:58
